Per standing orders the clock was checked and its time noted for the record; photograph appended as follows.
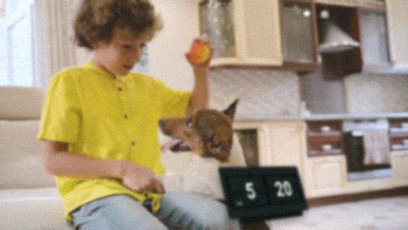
5:20
